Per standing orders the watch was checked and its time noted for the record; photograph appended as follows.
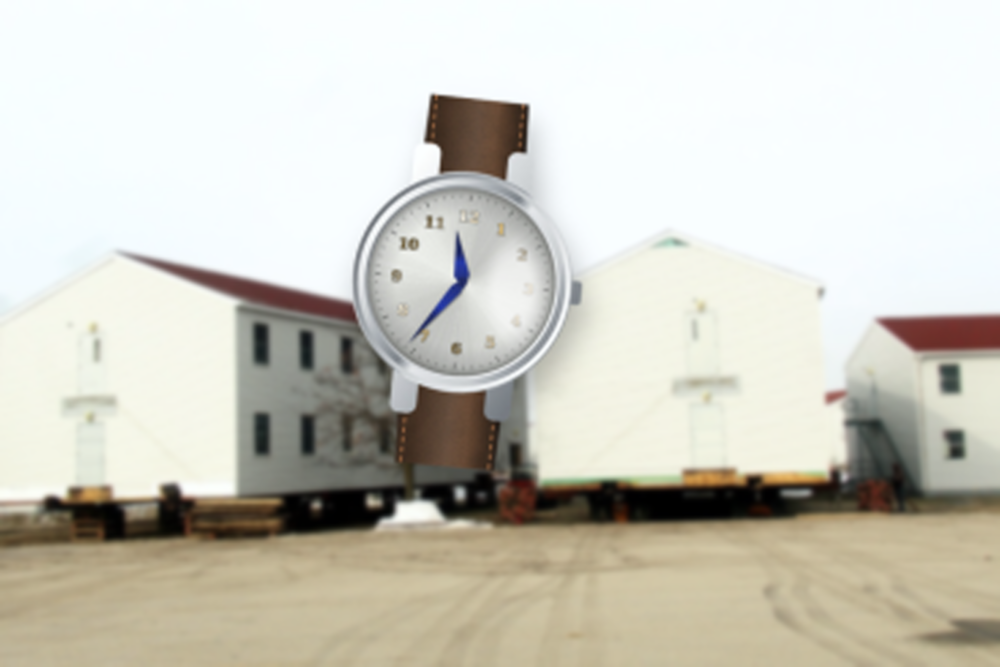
11:36
